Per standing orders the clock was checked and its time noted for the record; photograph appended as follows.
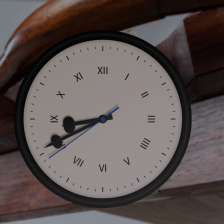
8:40:39
